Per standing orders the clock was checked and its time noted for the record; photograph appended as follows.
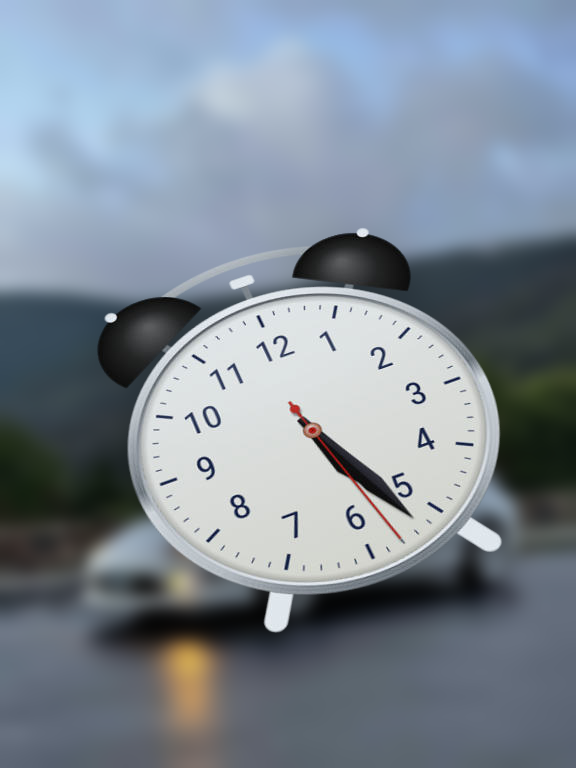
5:26:28
